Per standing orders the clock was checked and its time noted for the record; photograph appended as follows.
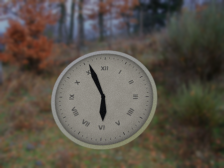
5:56
